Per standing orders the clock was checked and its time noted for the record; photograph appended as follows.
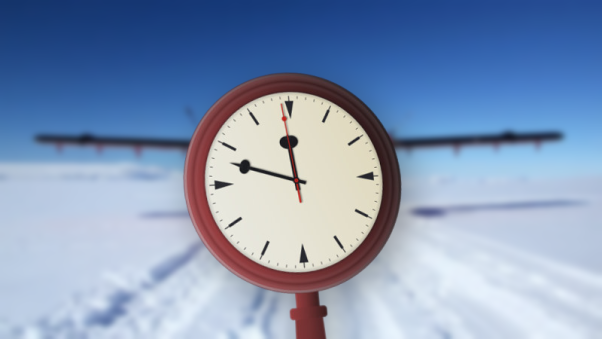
11:47:59
